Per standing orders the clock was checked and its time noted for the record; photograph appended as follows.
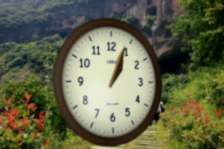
1:04
